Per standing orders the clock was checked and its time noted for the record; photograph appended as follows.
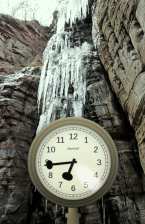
6:44
